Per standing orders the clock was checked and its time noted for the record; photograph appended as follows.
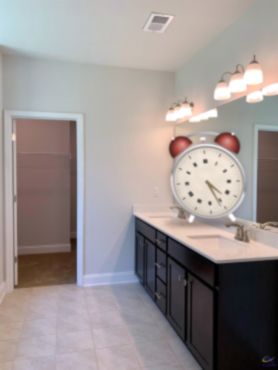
4:26
